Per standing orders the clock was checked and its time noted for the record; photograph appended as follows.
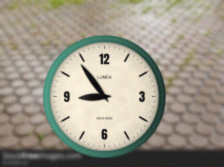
8:54
